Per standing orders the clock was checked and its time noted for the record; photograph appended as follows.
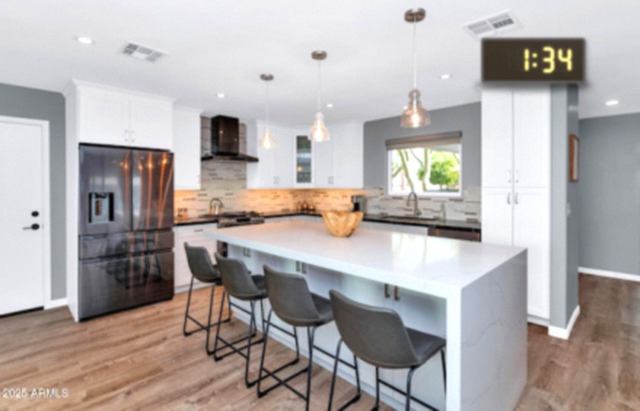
1:34
